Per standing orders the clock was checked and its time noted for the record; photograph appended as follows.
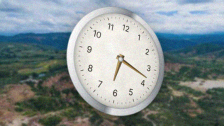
6:18
